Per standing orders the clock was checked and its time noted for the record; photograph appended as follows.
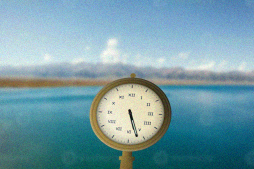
5:27
